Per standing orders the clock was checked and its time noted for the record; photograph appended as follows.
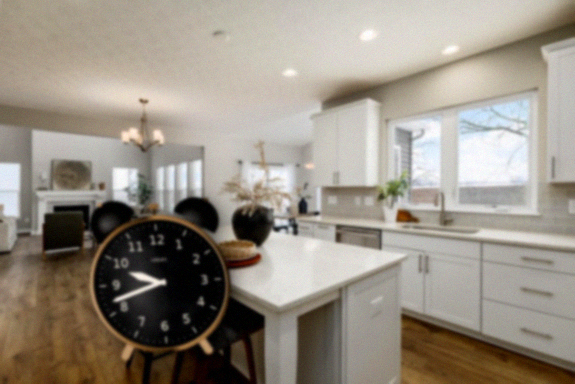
9:42
